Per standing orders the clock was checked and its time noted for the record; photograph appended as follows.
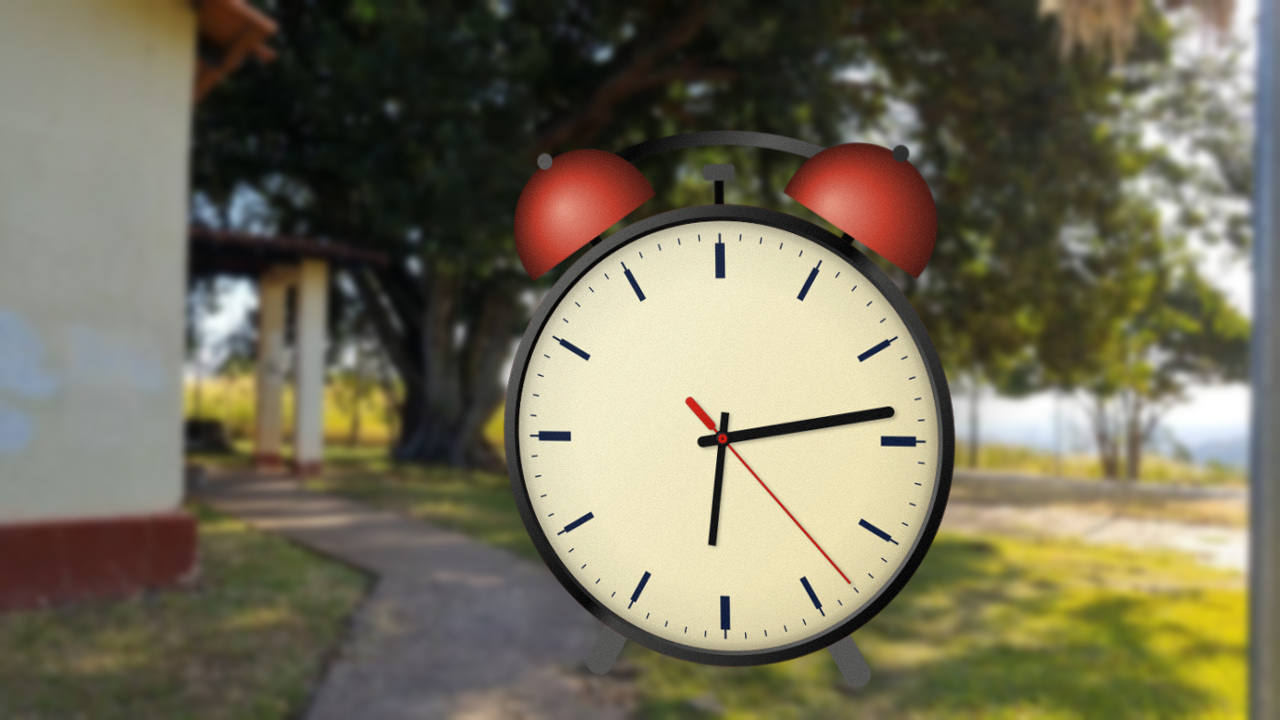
6:13:23
